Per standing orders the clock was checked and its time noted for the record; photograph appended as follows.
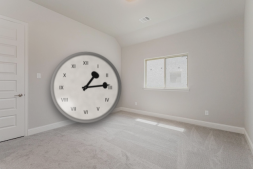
1:14
